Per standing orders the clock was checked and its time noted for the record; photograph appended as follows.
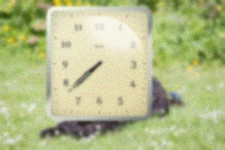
7:38
